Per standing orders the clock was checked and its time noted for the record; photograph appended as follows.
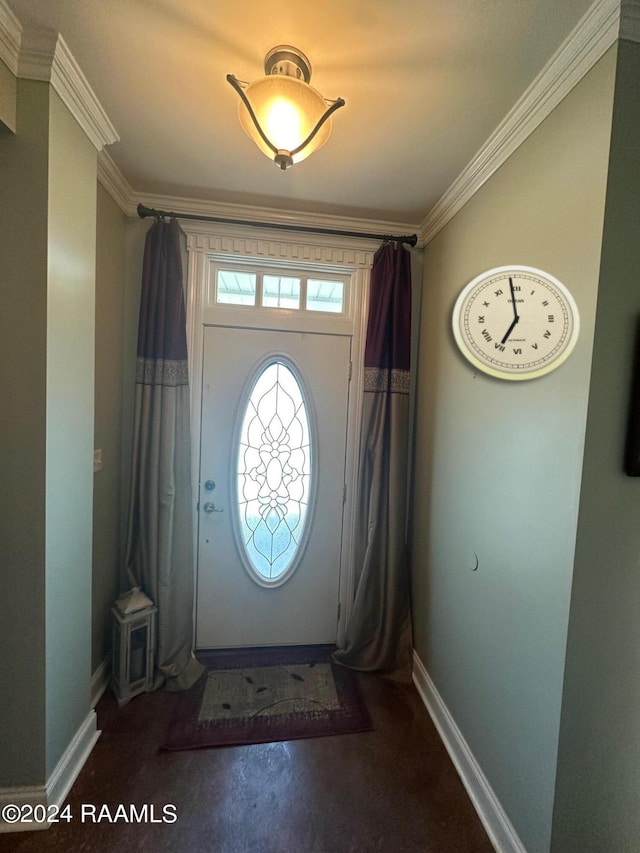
6:59
